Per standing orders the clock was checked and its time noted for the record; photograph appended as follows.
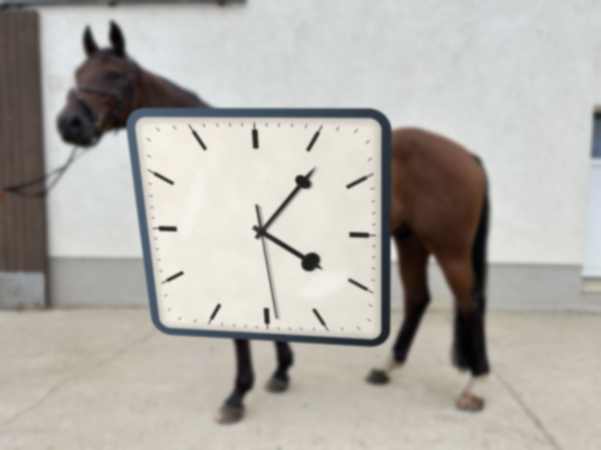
4:06:29
